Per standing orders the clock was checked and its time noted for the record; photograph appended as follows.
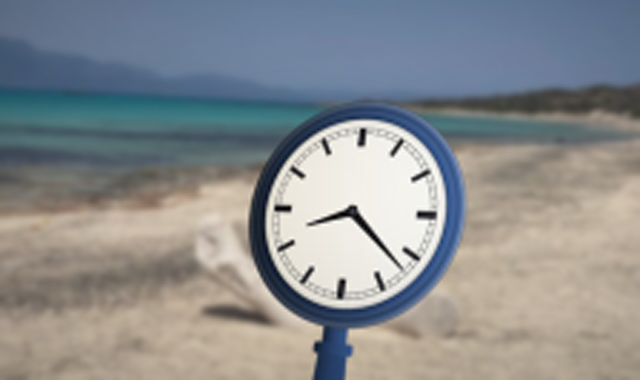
8:22
